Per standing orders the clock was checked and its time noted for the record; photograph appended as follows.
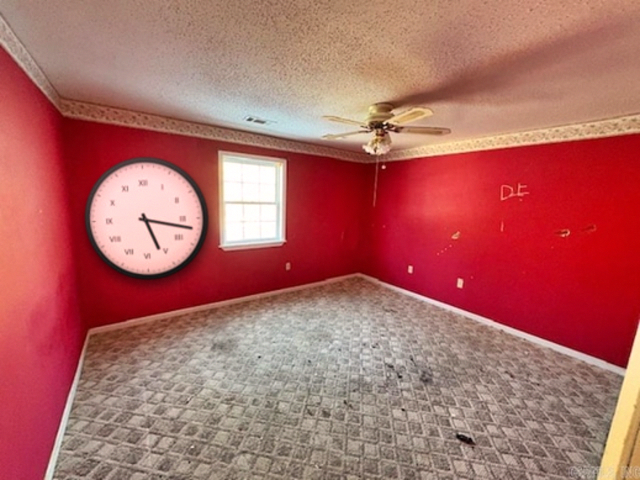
5:17
